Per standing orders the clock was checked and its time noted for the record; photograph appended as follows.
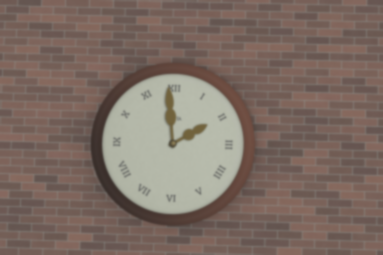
1:59
